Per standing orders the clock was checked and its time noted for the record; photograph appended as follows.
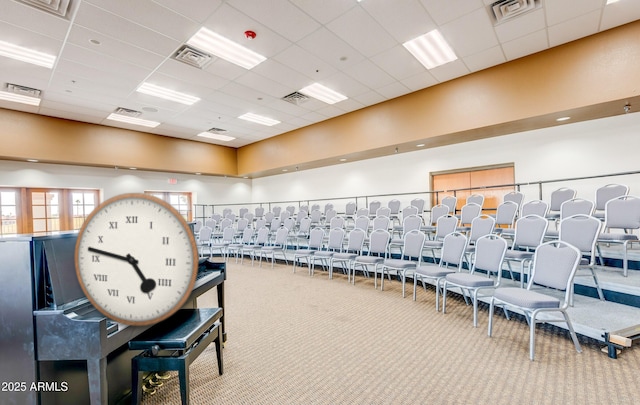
4:47
